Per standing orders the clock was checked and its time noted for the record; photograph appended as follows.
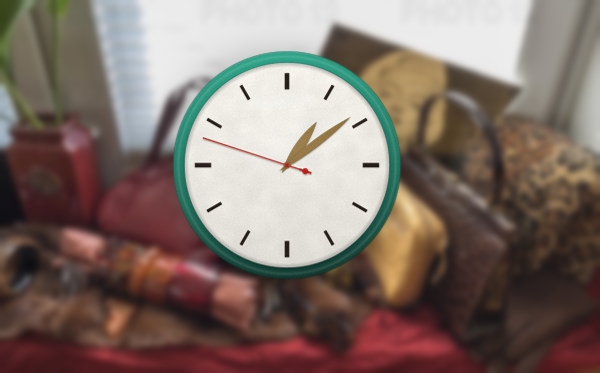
1:08:48
